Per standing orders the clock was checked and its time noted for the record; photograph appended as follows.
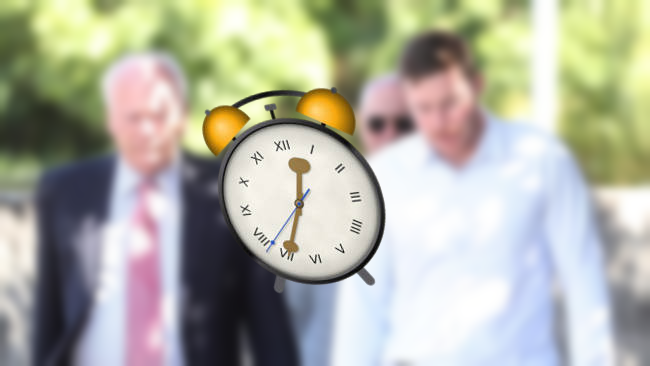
12:34:38
